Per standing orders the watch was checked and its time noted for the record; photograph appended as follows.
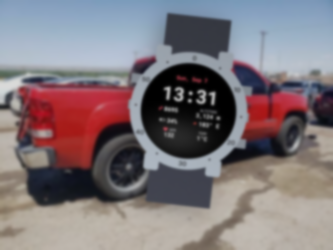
13:31
